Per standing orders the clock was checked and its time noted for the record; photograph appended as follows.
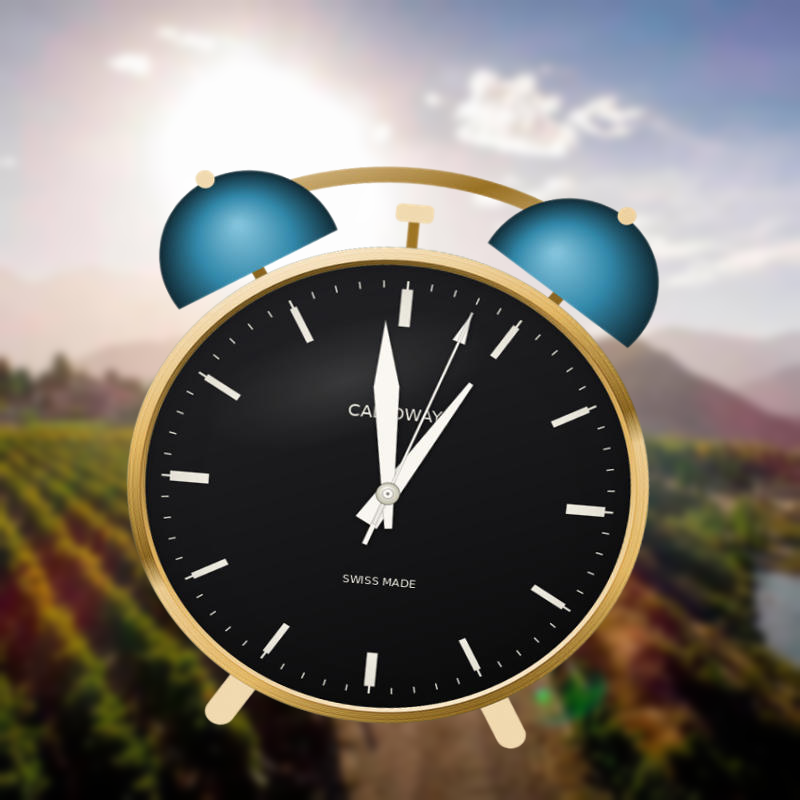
12:59:03
